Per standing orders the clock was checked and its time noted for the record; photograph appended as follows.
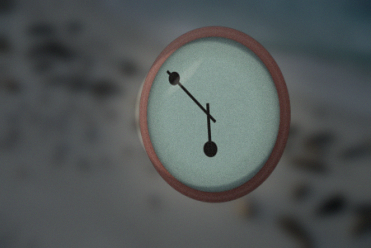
5:52
